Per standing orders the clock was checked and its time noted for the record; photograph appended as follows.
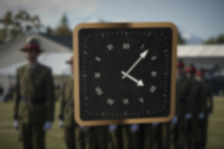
4:07
